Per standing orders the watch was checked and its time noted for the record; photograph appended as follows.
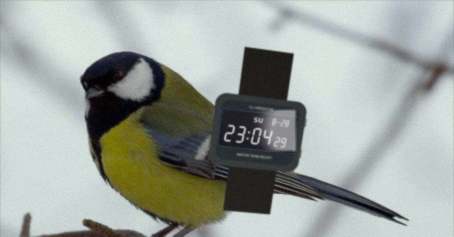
23:04:29
